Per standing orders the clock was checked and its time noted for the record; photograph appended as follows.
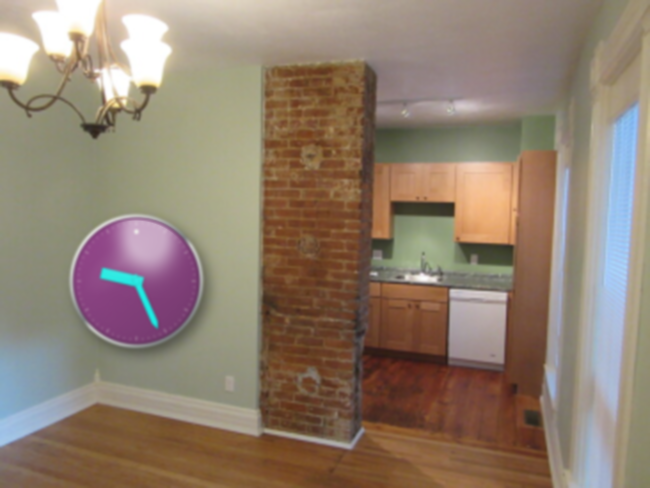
9:26
